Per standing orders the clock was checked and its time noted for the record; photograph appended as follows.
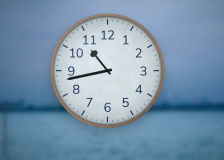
10:43
